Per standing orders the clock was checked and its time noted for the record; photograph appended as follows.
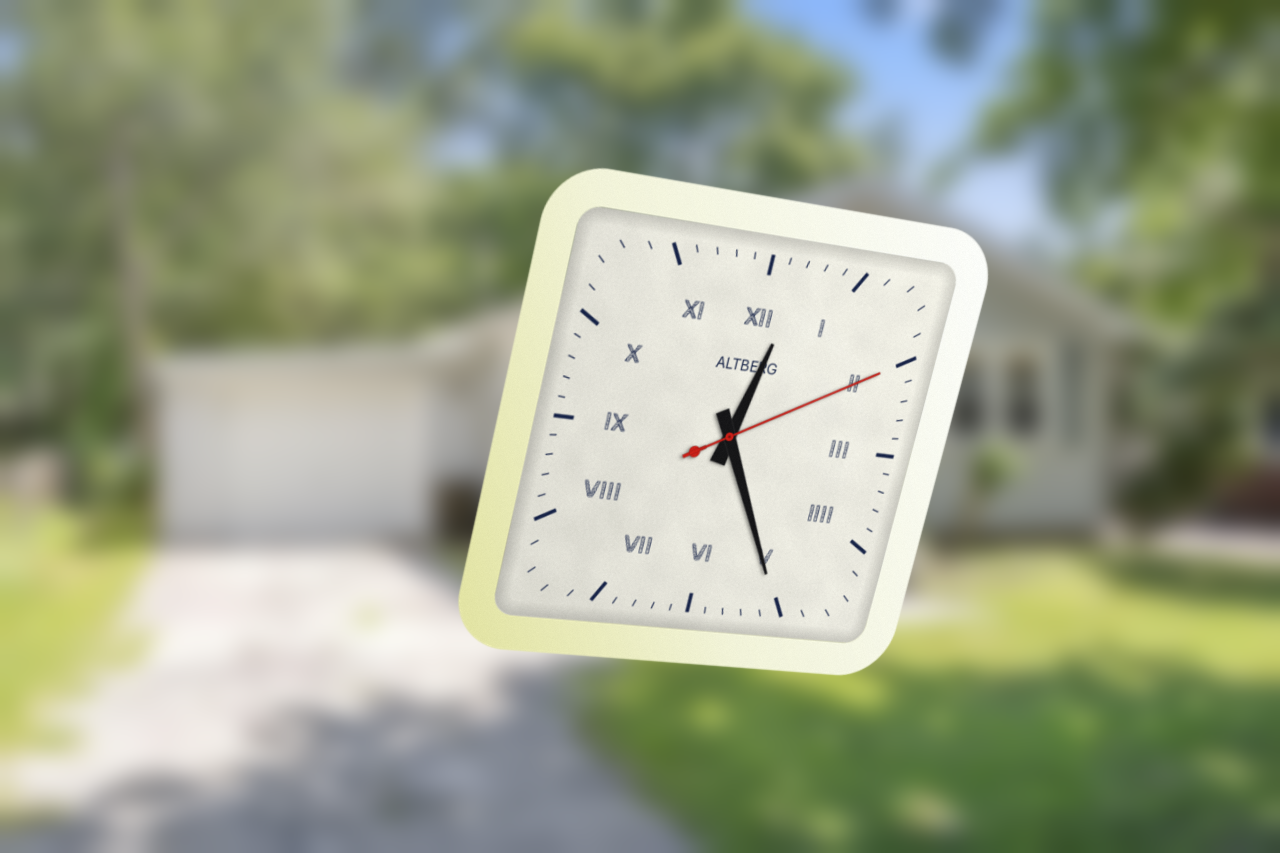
12:25:10
